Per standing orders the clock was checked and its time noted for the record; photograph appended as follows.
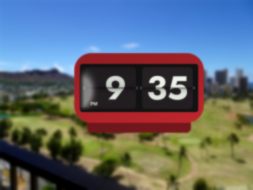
9:35
